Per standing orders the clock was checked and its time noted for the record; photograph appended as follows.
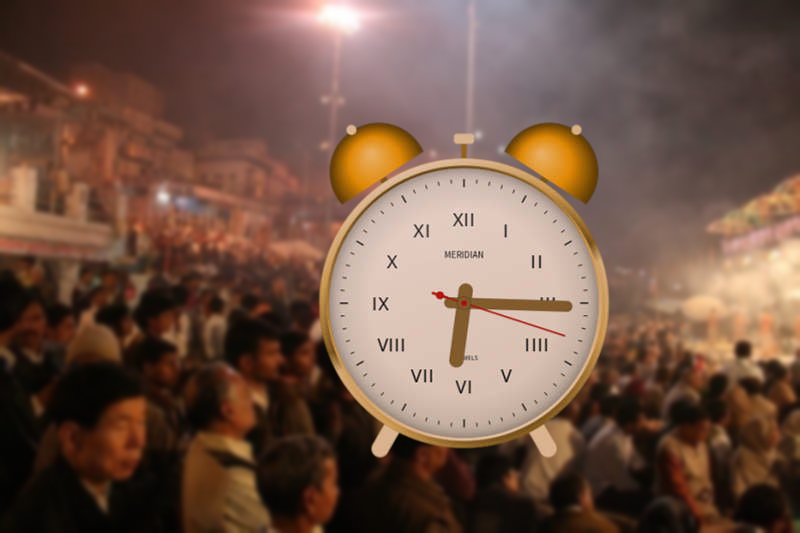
6:15:18
